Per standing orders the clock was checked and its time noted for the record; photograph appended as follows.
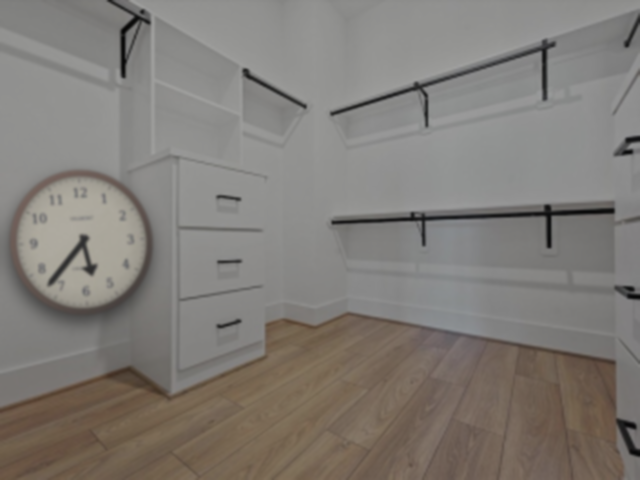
5:37
